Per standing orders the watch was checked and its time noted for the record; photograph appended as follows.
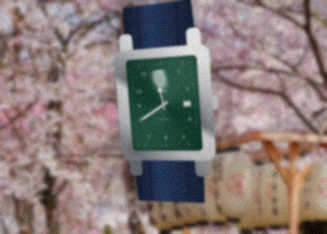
11:40
